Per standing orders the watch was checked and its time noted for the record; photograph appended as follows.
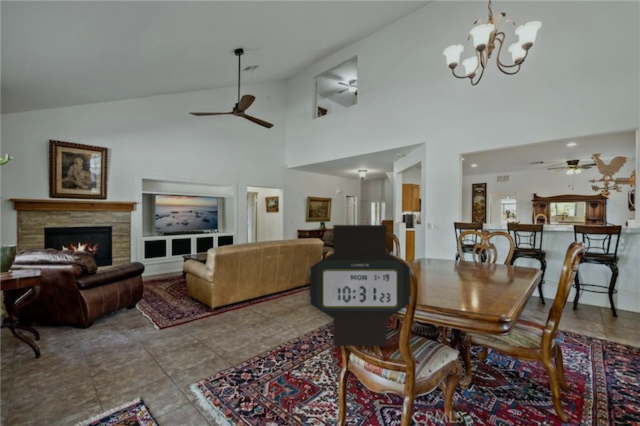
10:31:23
